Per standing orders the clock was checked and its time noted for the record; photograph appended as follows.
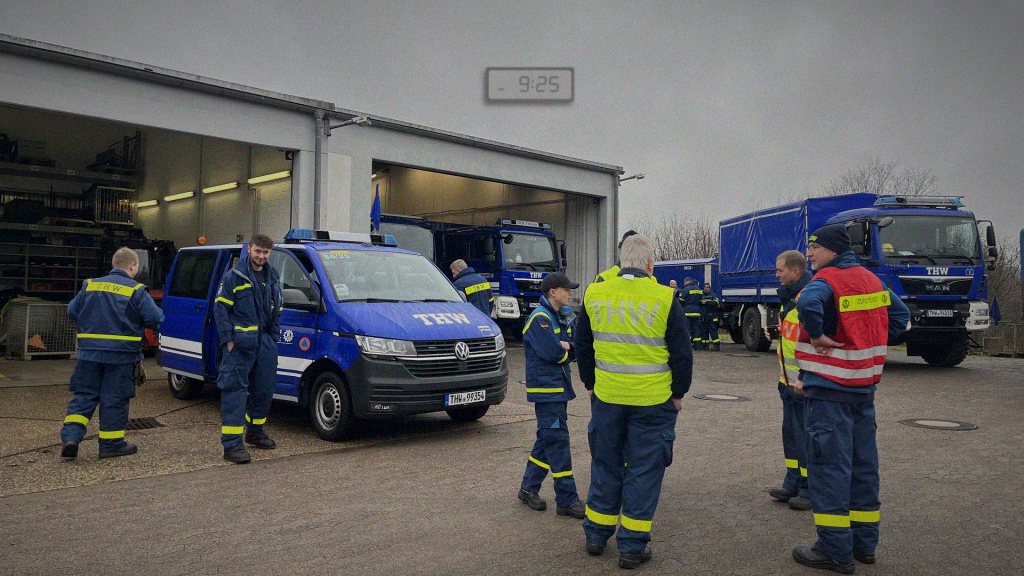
9:25
